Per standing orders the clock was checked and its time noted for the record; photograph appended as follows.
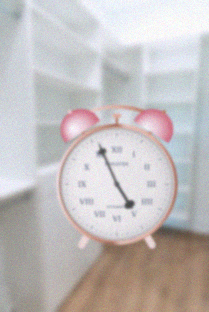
4:56
